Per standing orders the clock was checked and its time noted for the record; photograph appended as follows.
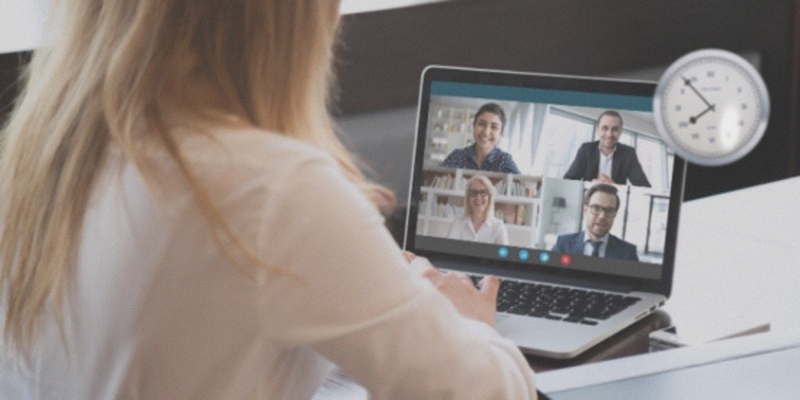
7:53
